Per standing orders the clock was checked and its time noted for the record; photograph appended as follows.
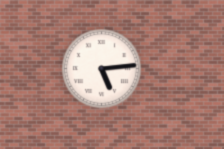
5:14
